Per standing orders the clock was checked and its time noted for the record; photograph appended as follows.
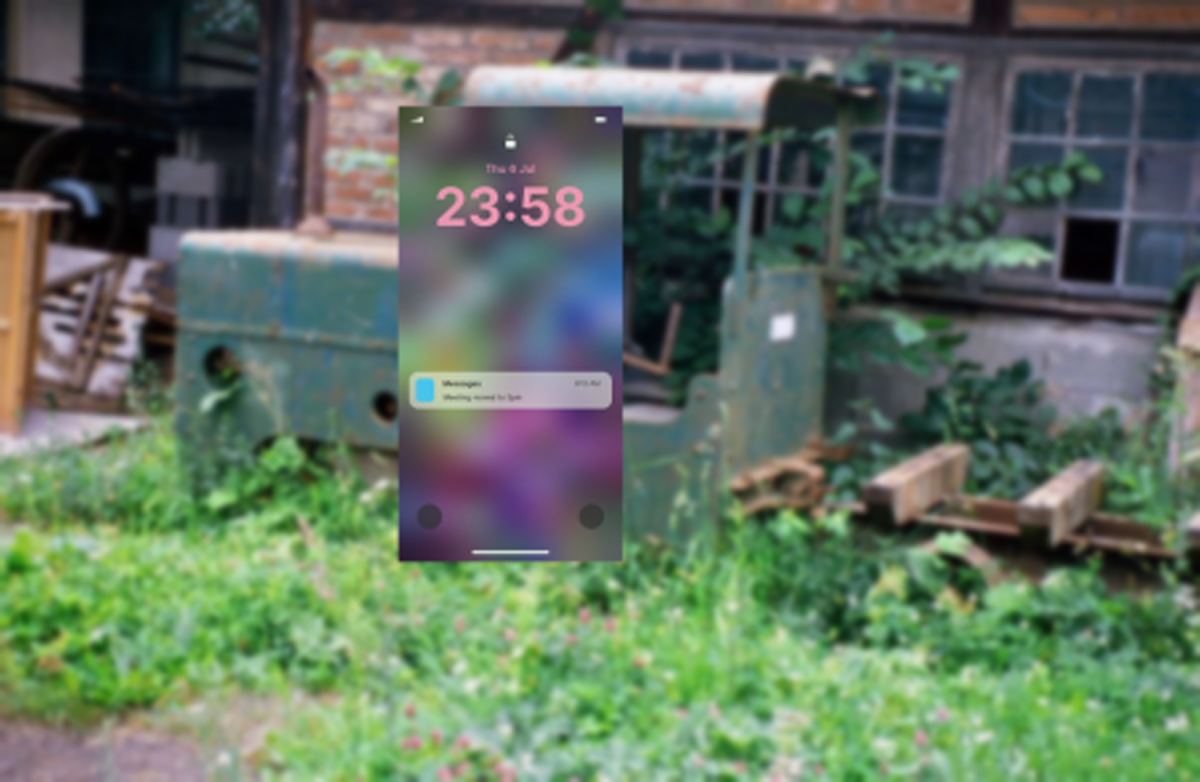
23:58
